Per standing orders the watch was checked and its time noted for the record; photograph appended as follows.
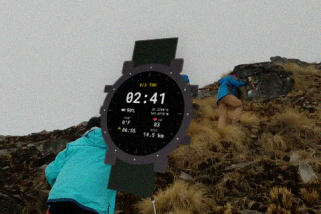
2:41
